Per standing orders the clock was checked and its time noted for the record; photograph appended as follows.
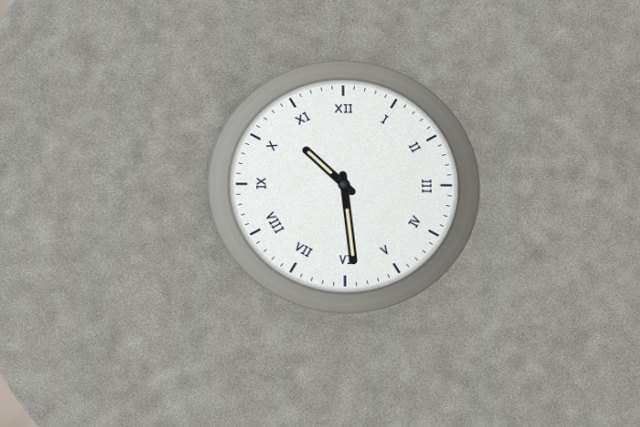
10:29
